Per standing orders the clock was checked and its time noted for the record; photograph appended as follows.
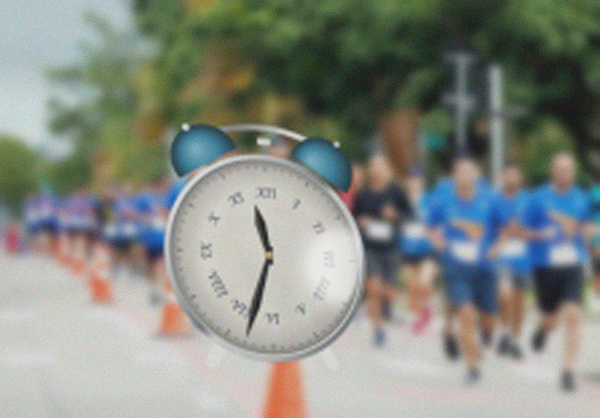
11:33
